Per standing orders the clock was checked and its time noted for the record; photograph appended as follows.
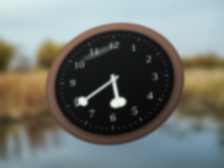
5:39
